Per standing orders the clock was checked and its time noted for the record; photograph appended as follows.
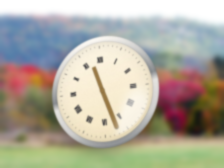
11:27
